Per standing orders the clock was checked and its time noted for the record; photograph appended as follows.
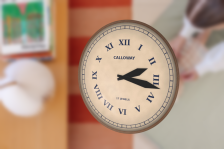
2:17
